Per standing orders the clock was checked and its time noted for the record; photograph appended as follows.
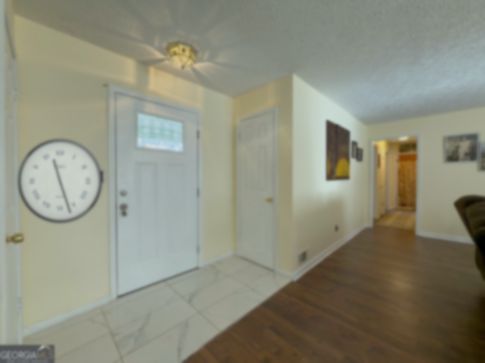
11:27
